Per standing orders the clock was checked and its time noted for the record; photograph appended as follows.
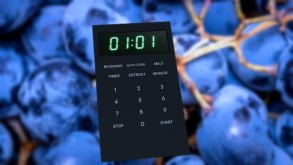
1:01
